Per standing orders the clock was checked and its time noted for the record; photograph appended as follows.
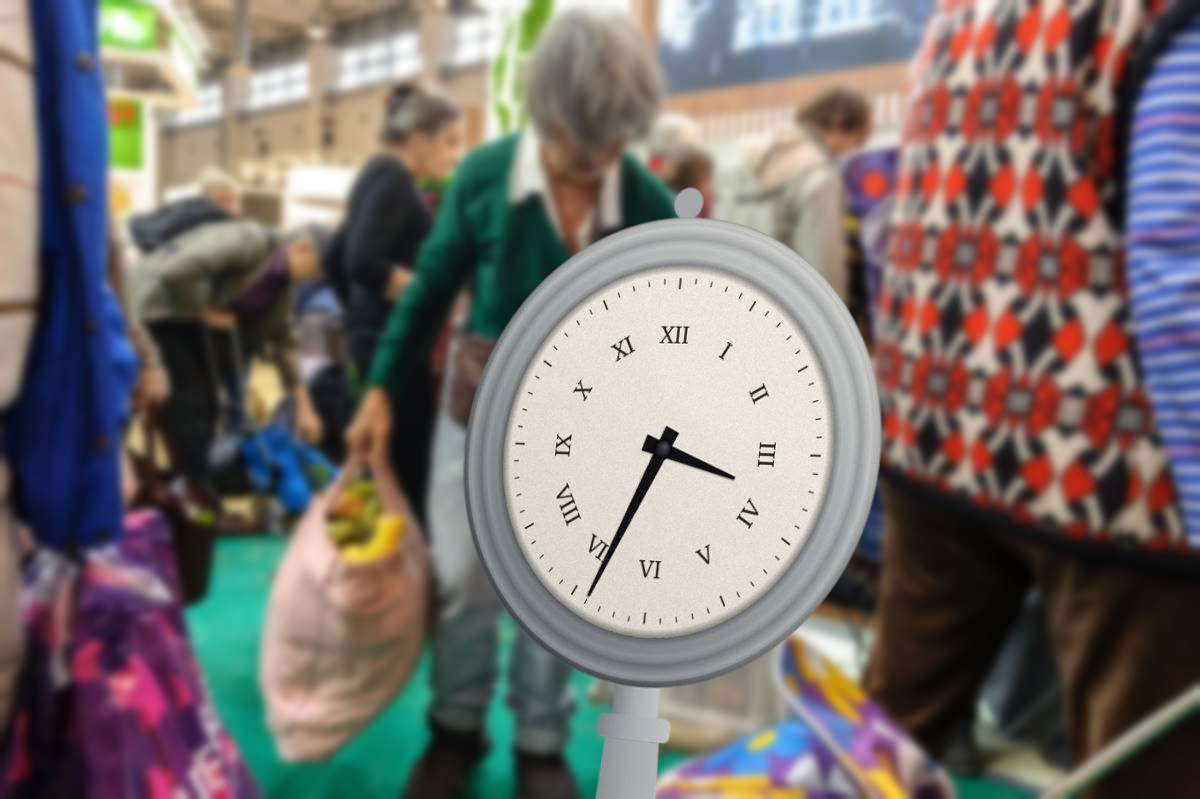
3:34
